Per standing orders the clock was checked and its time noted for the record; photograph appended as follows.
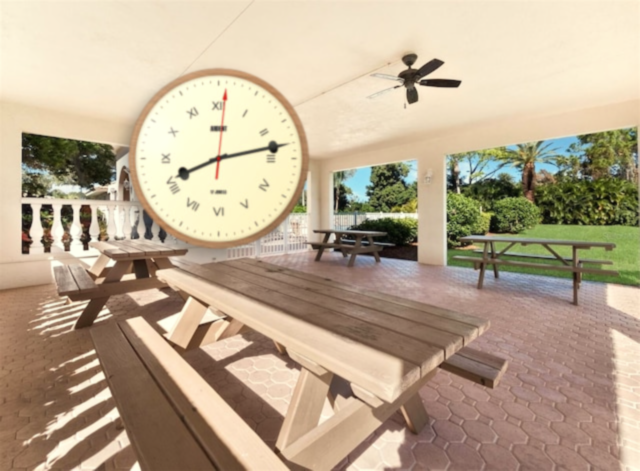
8:13:01
